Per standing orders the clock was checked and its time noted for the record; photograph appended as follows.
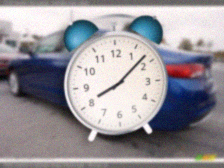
8:08
